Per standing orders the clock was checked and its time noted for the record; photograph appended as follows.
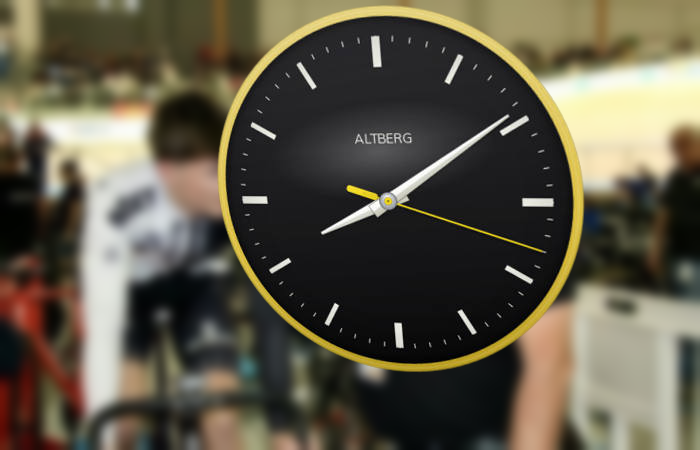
8:09:18
